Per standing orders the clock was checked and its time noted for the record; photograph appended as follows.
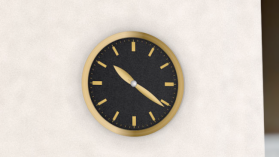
10:21
